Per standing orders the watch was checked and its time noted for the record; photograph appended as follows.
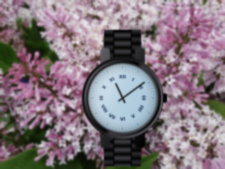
11:09
